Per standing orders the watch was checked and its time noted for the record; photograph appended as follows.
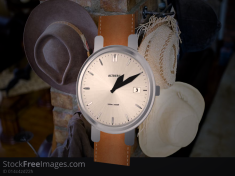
1:10
